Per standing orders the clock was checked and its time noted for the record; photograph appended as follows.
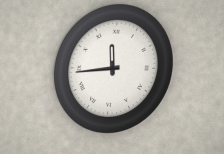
11:44
